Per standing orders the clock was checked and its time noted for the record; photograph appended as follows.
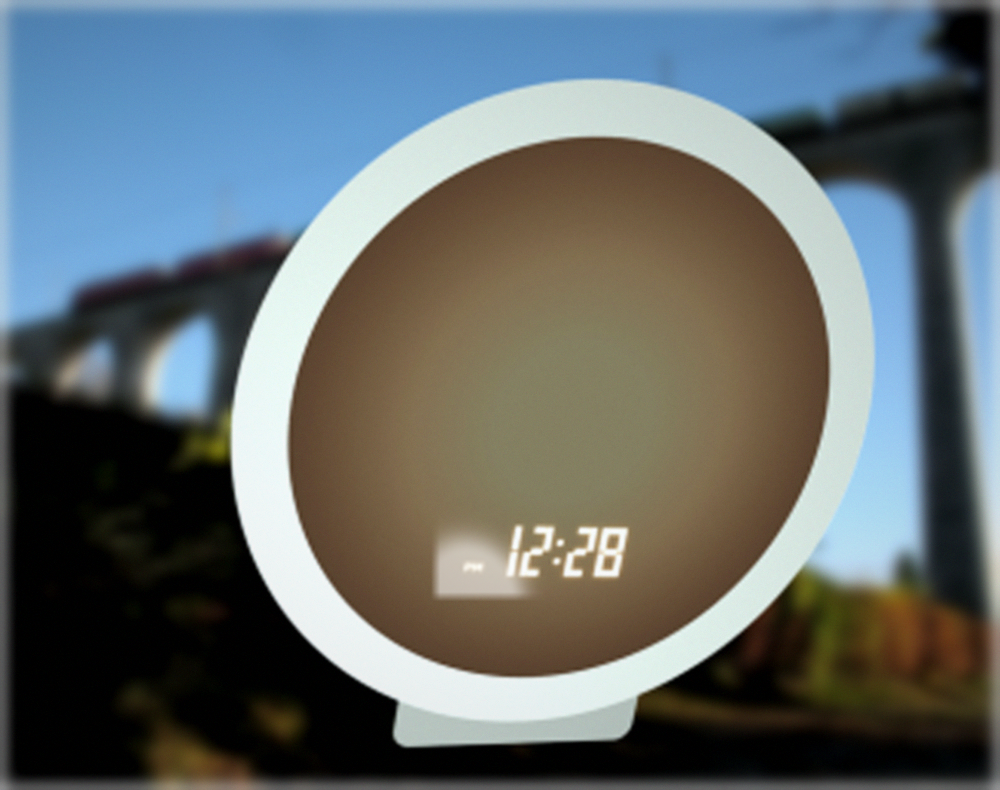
12:28
